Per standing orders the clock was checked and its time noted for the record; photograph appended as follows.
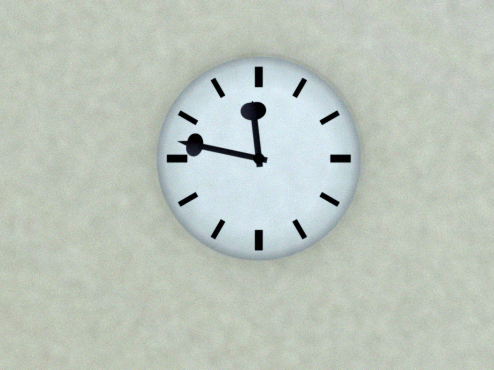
11:47
